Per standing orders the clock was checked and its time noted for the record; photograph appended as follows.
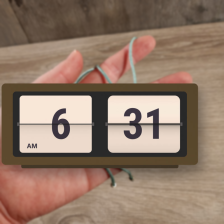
6:31
